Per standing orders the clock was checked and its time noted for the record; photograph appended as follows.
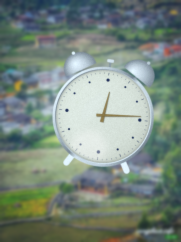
12:14
